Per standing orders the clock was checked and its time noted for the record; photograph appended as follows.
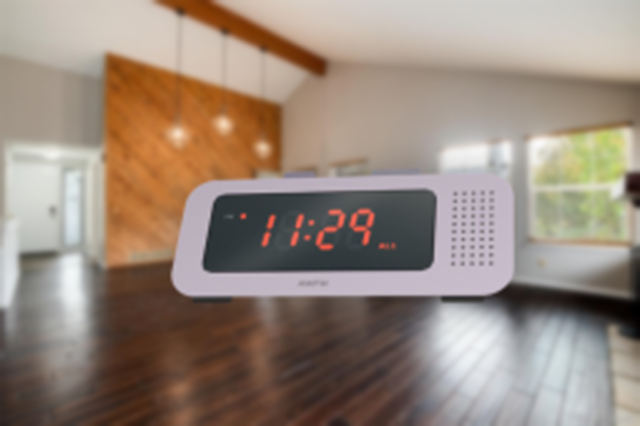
11:29
